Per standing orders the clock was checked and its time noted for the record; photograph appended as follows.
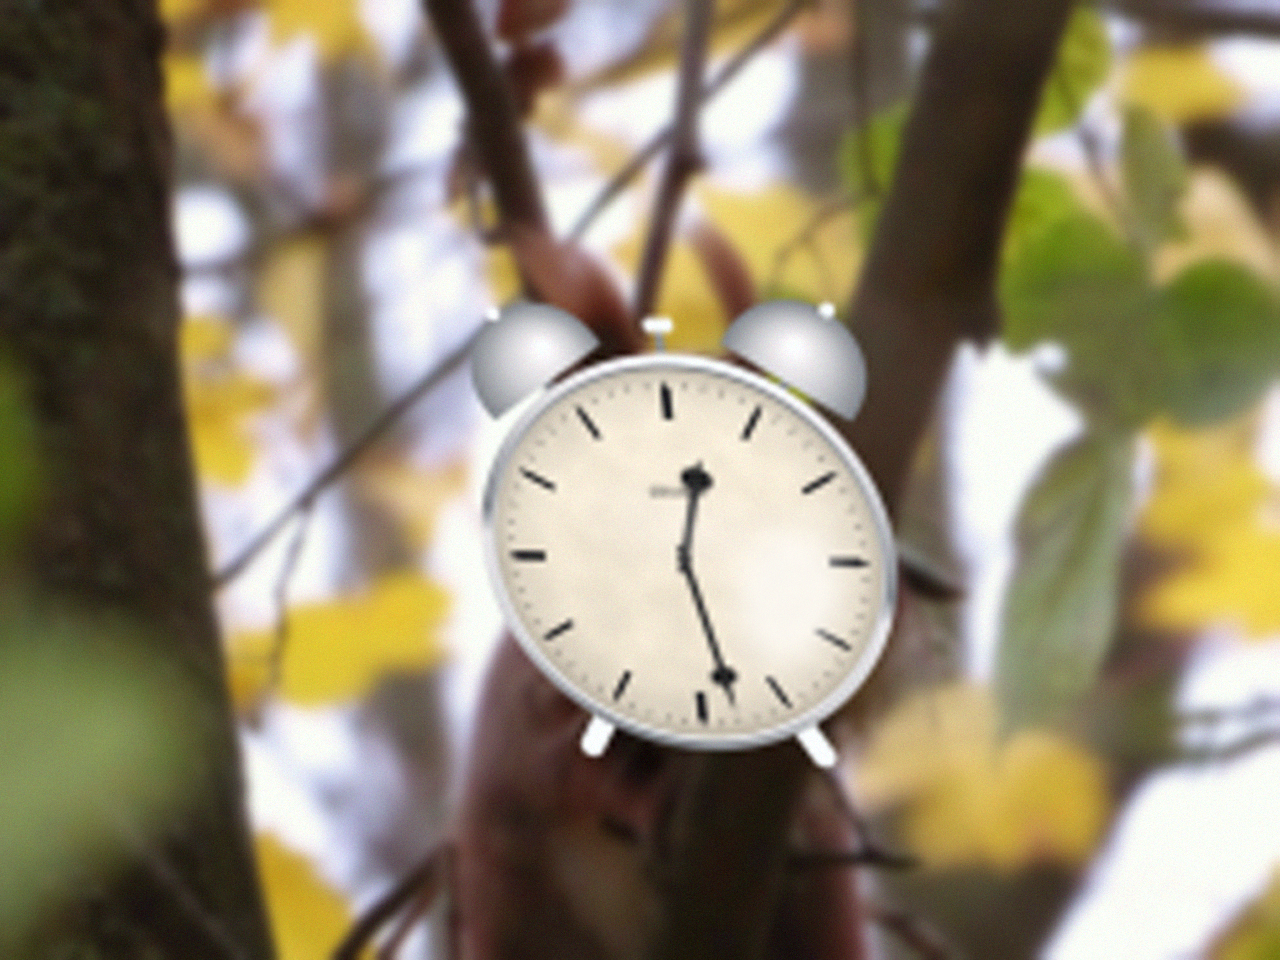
12:28
